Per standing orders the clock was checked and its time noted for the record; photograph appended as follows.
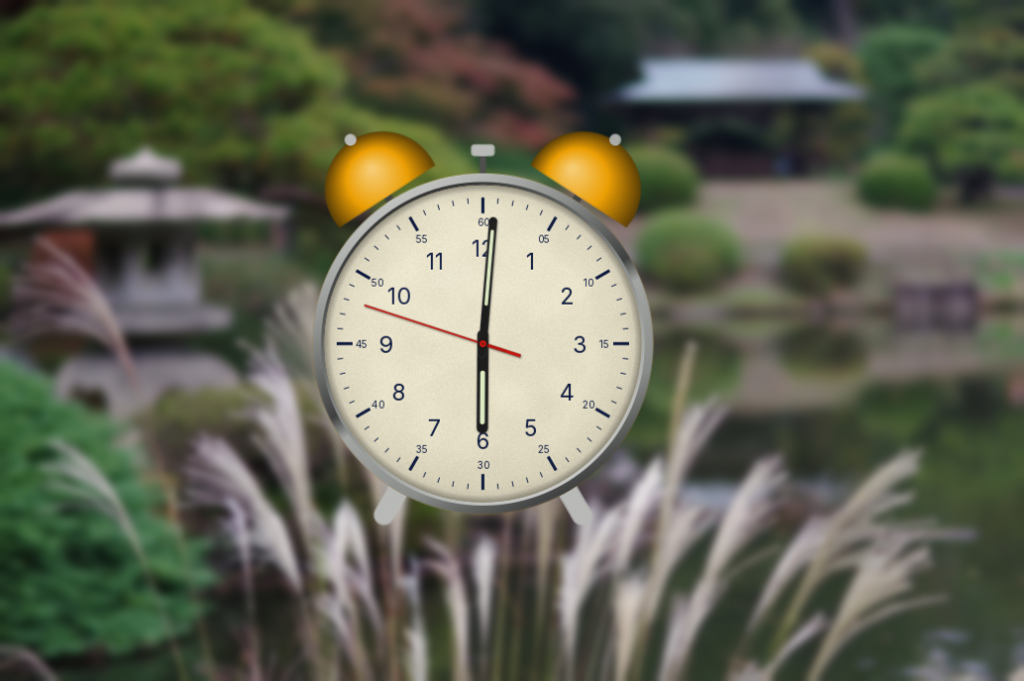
6:00:48
